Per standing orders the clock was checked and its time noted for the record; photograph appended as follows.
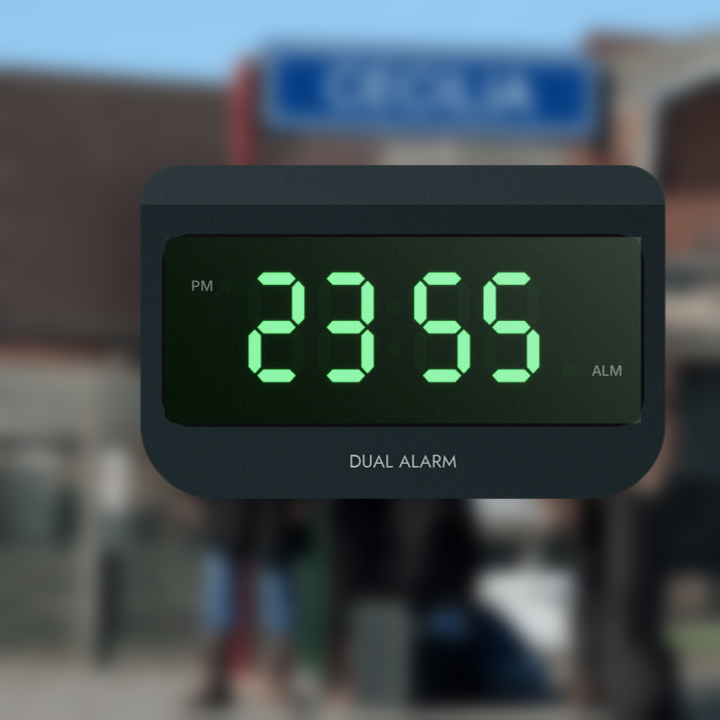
23:55
